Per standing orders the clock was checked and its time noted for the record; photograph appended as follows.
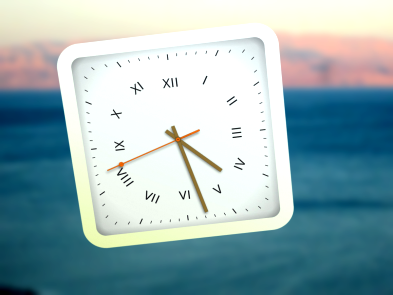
4:27:42
